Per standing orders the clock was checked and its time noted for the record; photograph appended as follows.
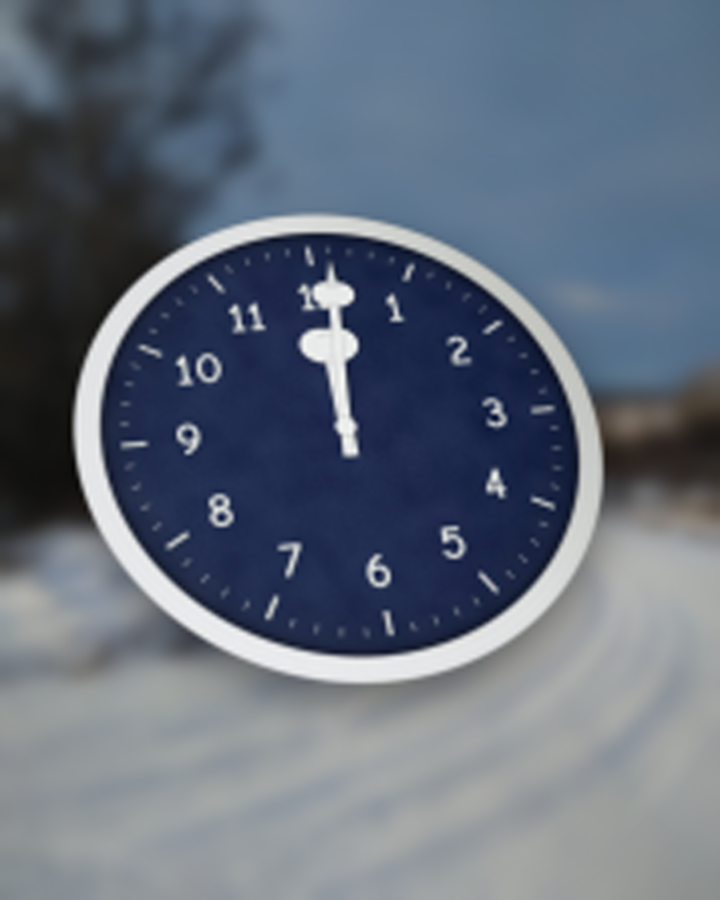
12:01
